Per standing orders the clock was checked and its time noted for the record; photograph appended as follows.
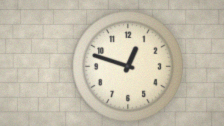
12:48
